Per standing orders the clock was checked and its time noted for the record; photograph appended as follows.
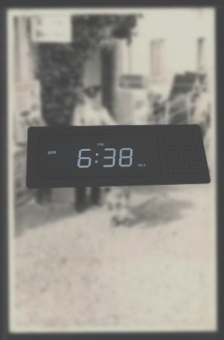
6:38
